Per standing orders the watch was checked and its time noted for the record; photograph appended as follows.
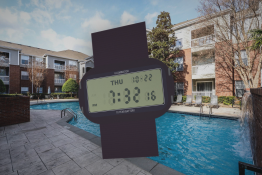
7:32:16
